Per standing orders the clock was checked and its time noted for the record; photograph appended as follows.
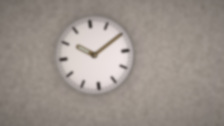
10:10
